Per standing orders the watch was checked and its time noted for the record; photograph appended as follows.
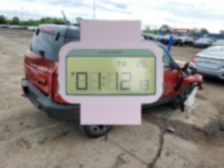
1:12
